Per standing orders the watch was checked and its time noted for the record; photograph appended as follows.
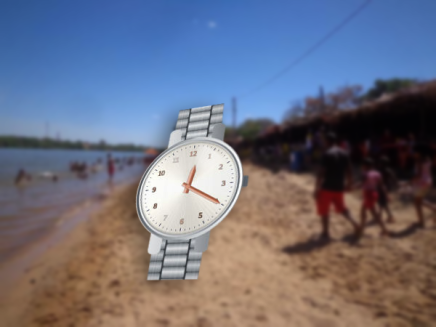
12:20
